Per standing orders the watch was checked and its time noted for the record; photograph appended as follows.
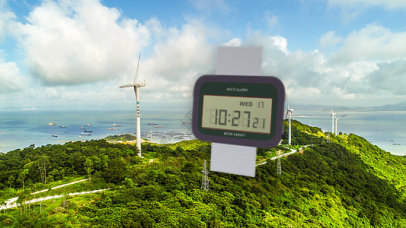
10:27:21
